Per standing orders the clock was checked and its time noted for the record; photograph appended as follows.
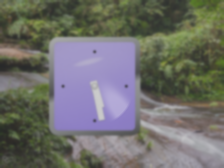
5:28
